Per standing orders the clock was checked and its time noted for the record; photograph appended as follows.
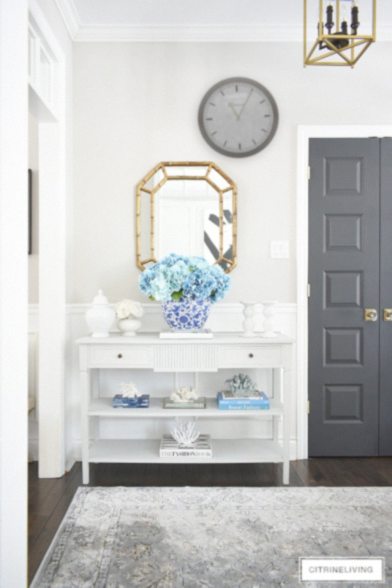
11:05
